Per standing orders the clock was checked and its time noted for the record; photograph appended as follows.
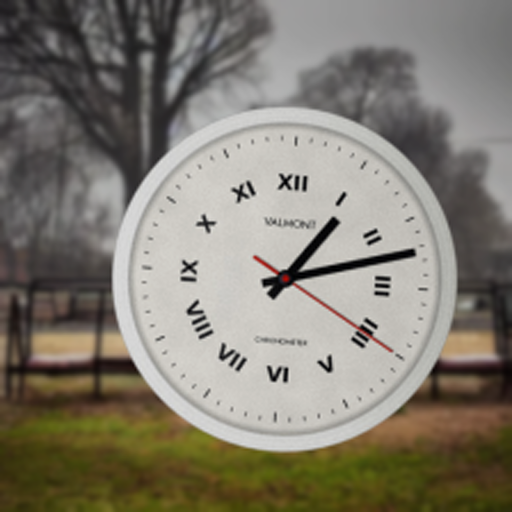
1:12:20
